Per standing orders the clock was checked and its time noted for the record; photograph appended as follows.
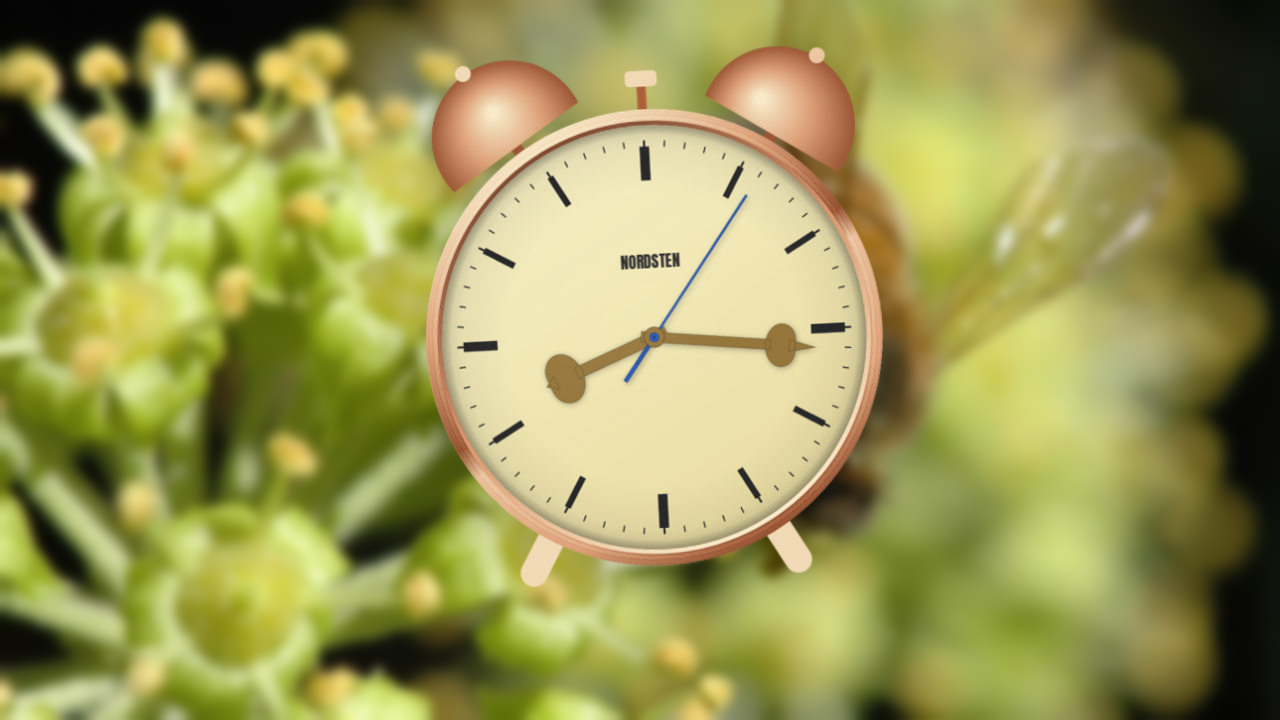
8:16:06
